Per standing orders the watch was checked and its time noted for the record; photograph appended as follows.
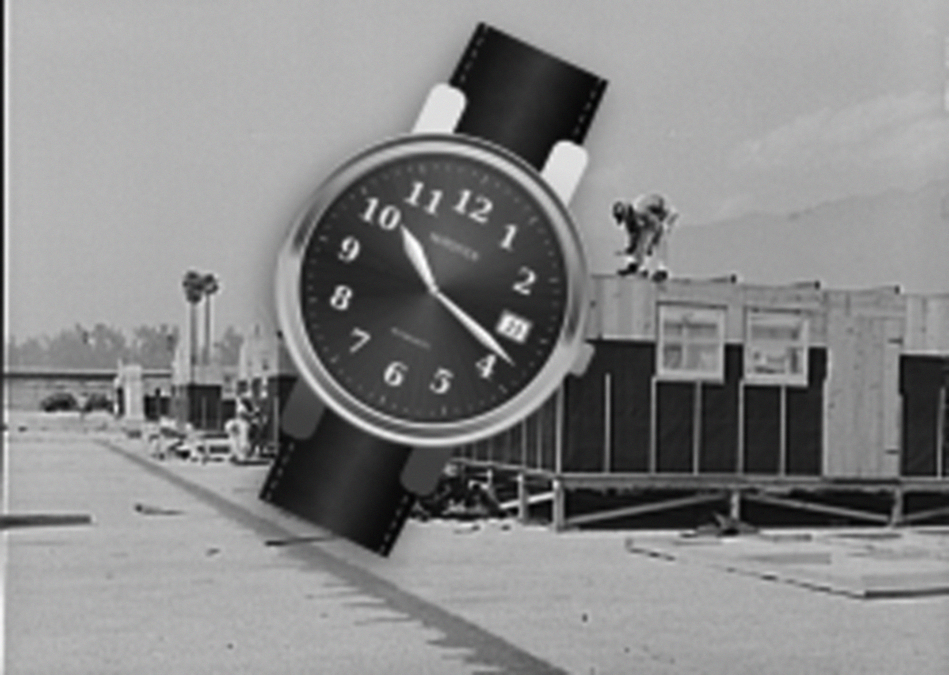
10:18
